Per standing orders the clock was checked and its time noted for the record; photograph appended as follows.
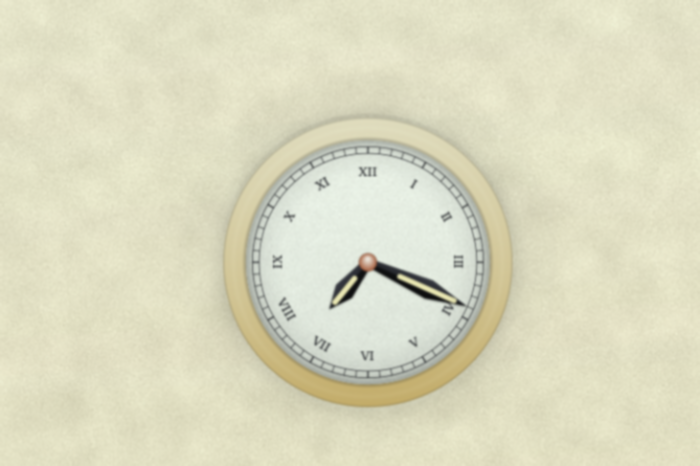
7:19
